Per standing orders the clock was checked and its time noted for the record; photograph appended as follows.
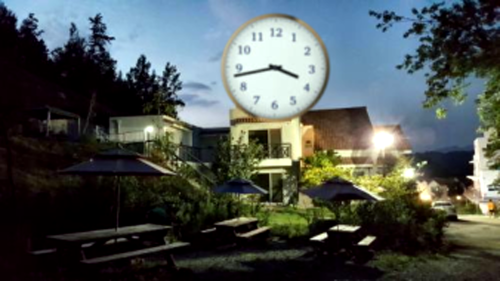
3:43
